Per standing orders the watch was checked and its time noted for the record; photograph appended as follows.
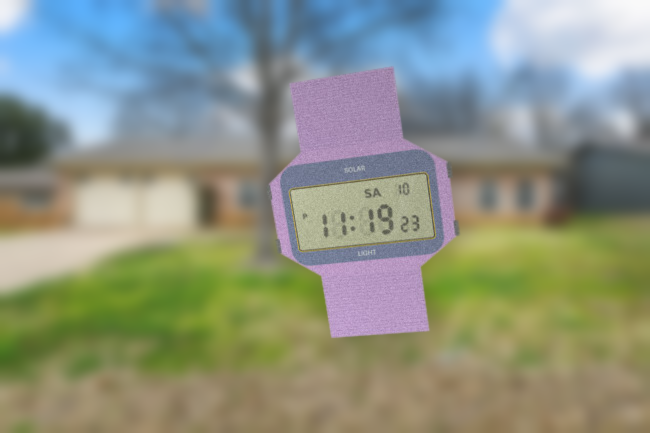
11:19:23
